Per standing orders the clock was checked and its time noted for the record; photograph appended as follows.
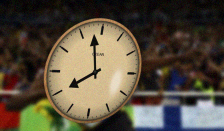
7:58
